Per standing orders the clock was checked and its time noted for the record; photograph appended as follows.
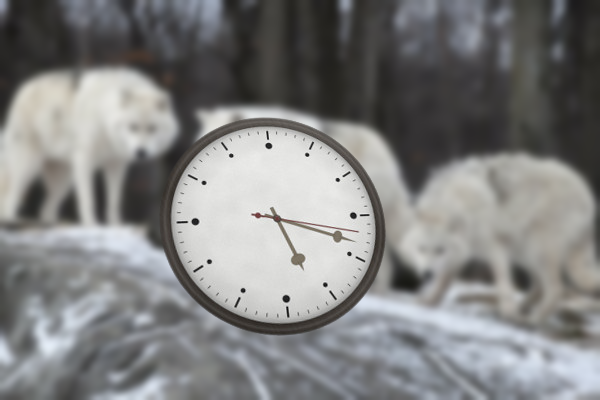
5:18:17
